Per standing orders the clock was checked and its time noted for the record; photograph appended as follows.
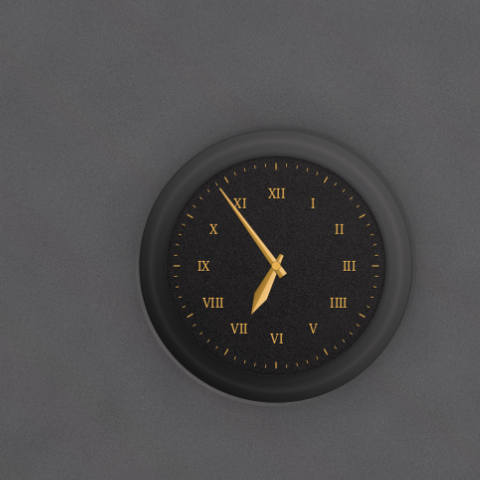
6:54
